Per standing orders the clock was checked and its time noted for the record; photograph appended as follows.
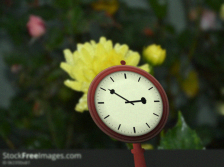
2:51
